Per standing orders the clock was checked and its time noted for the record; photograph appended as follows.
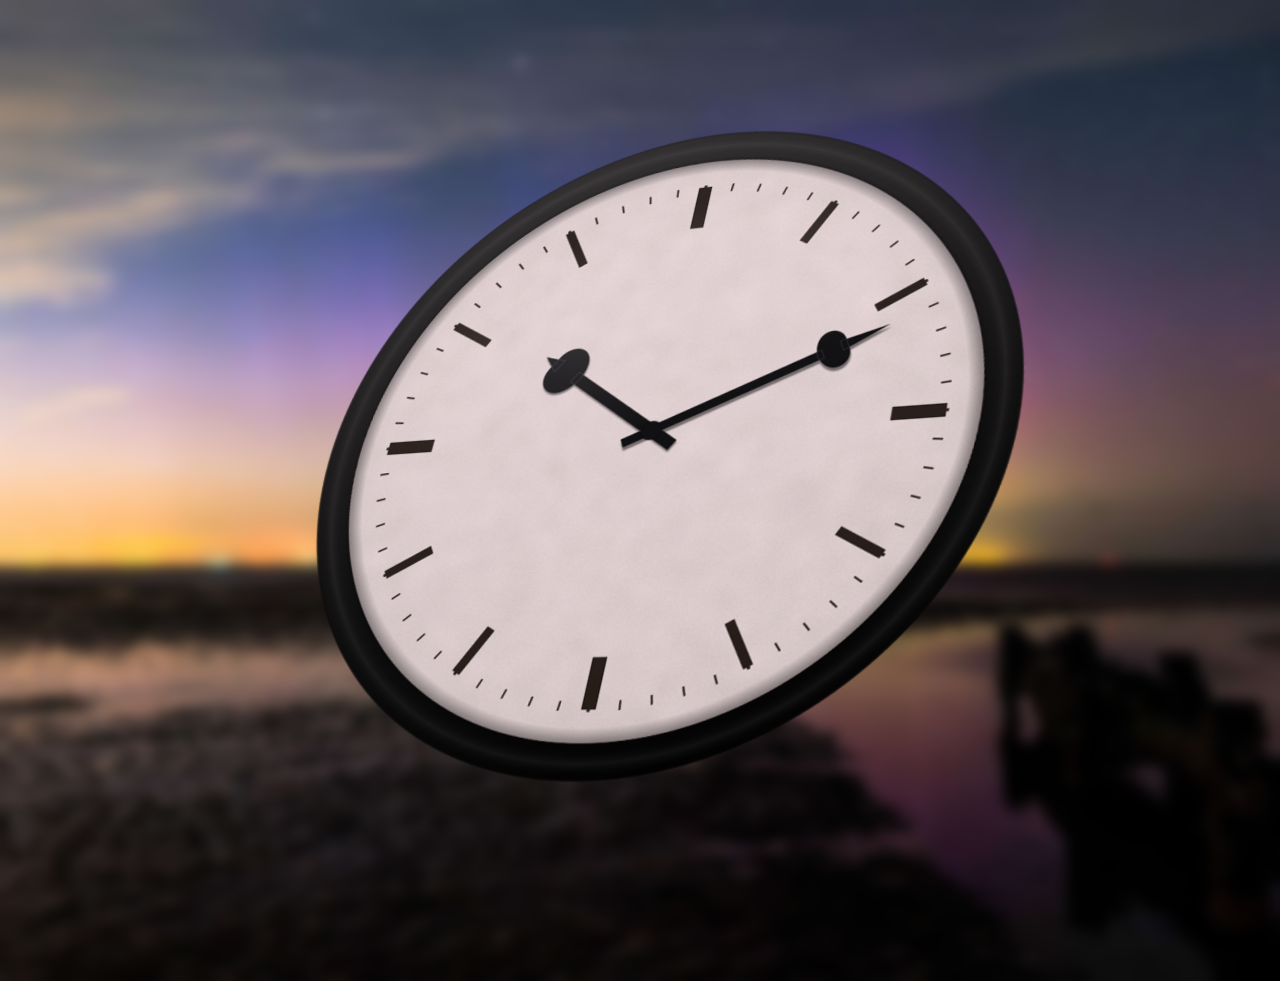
10:11
